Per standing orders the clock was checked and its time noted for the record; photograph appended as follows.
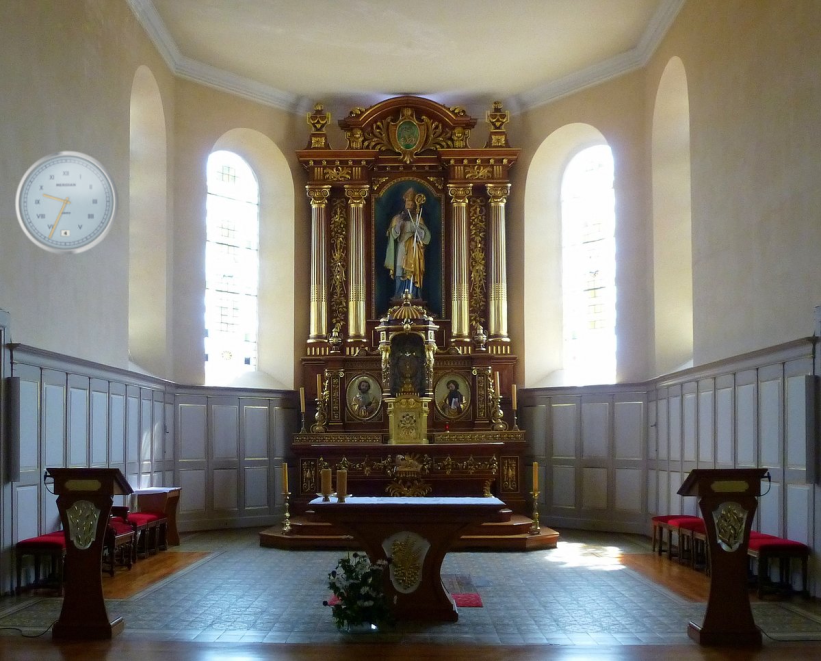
9:34
